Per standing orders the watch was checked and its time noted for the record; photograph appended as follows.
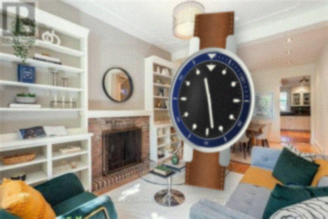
11:28
